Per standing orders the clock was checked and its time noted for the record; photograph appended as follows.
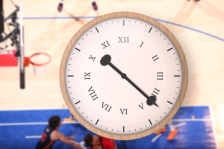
10:22
